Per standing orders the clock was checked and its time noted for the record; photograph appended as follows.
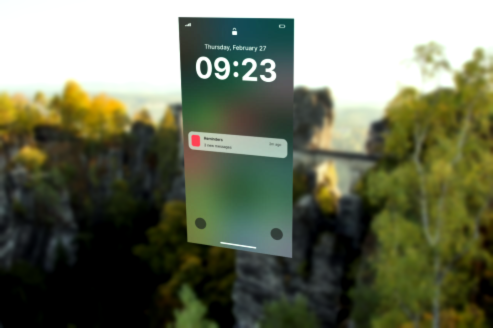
9:23
